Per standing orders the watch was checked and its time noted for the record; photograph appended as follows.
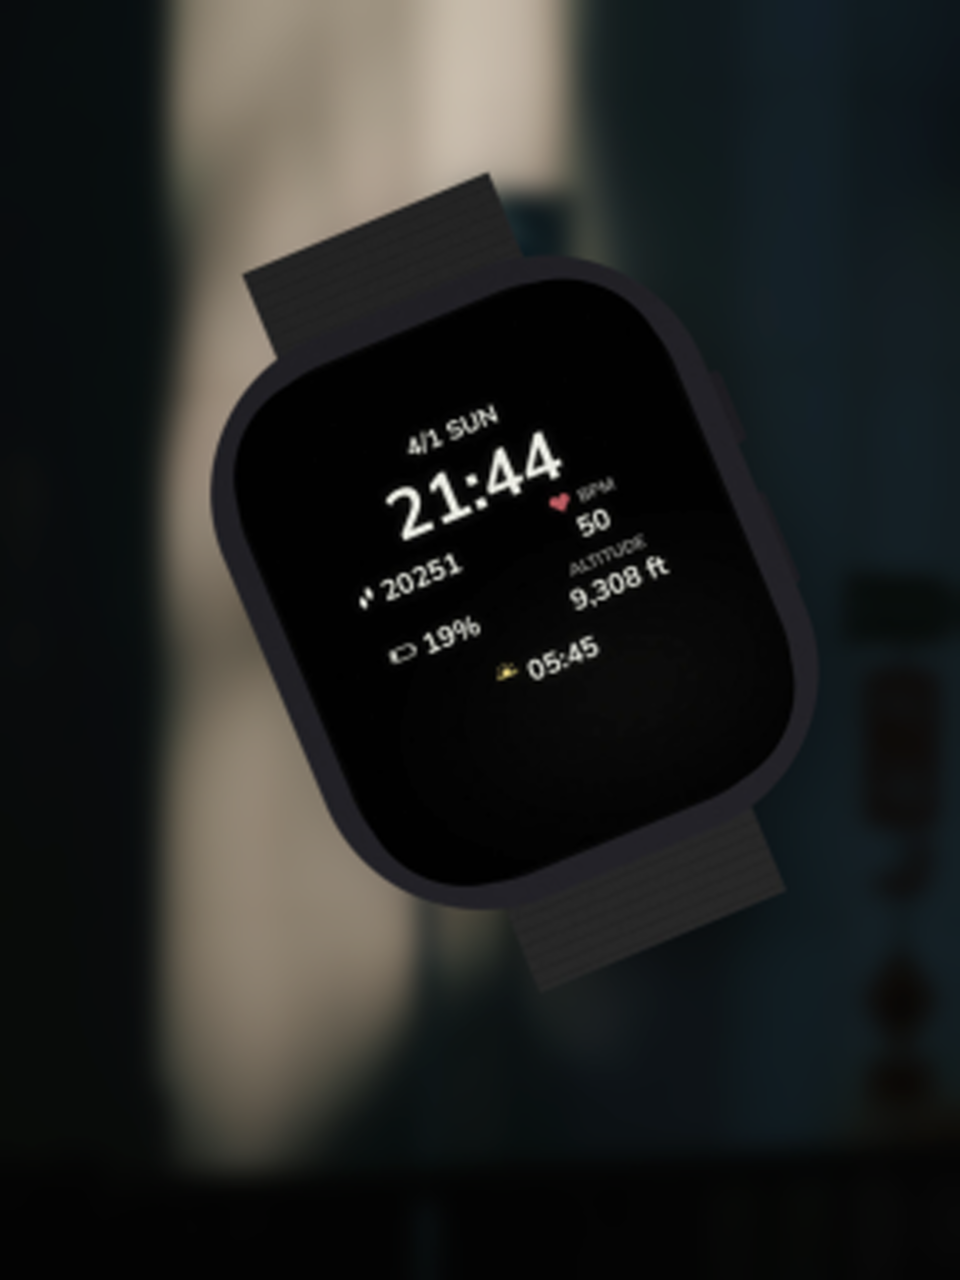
21:44
